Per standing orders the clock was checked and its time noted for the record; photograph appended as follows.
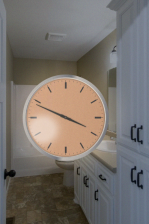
3:49
